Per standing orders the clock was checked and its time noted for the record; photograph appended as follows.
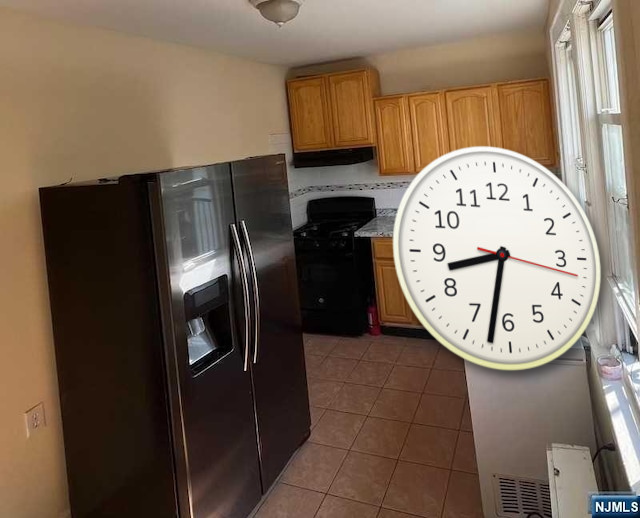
8:32:17
